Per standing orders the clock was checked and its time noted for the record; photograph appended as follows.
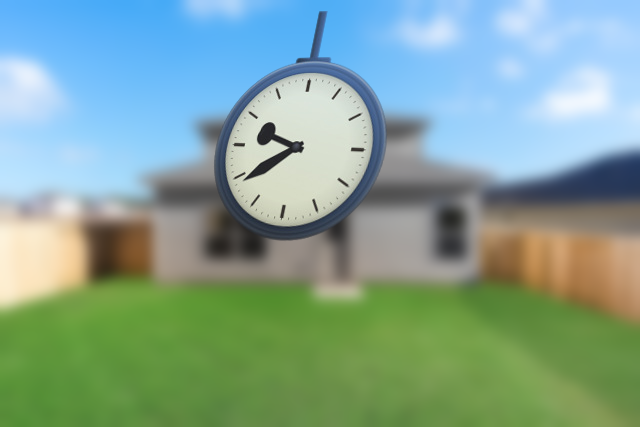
9:39
